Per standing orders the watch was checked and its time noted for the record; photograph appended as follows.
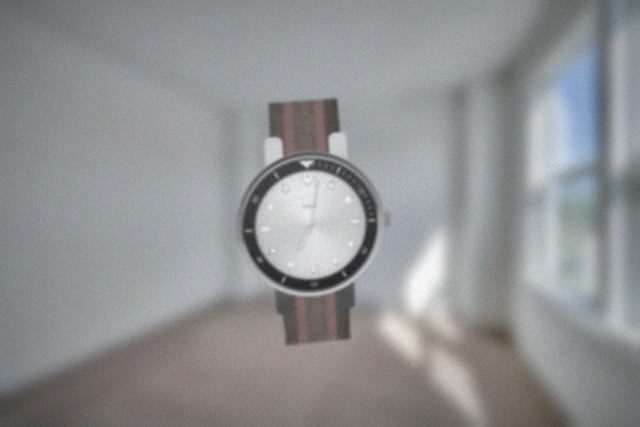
7:02
